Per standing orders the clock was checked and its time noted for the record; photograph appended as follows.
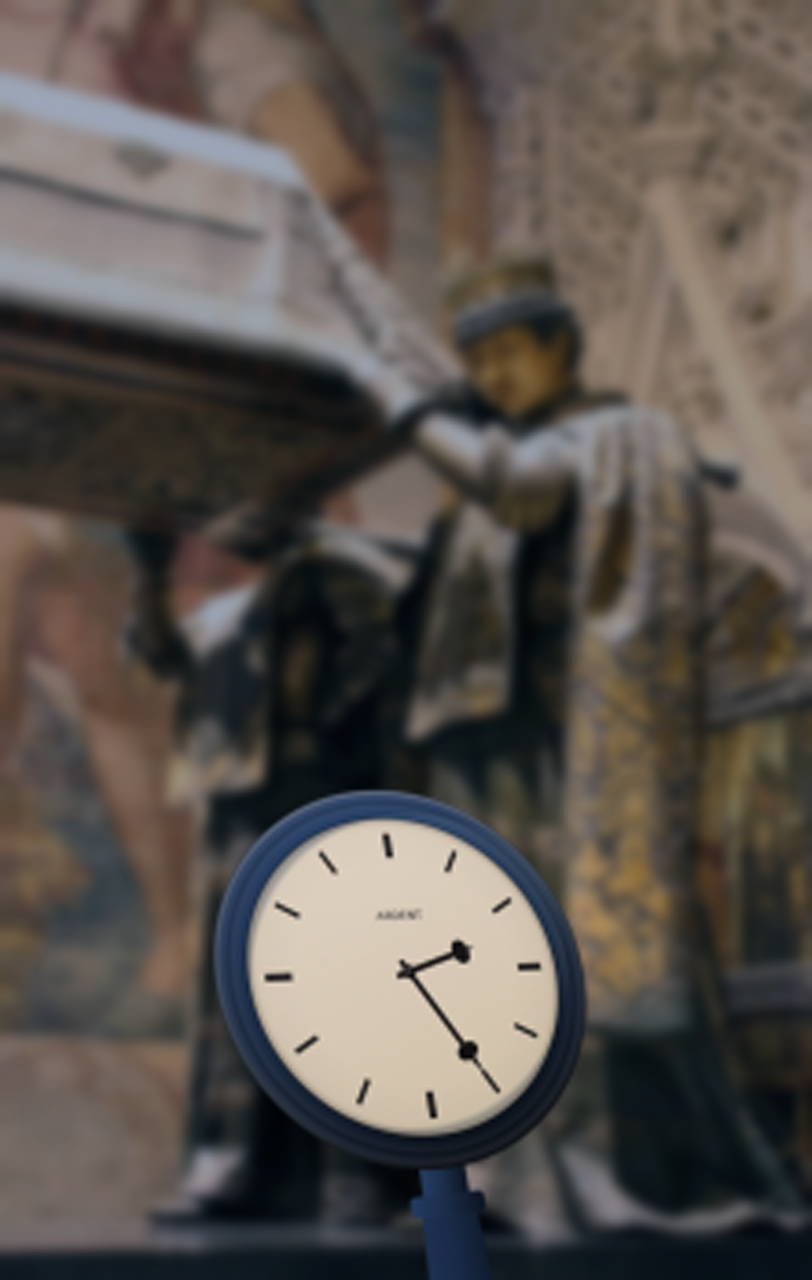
2:25
